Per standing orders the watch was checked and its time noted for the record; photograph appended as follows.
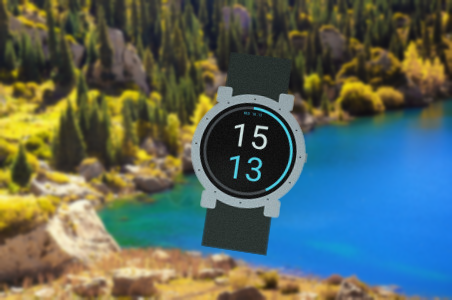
15:13
